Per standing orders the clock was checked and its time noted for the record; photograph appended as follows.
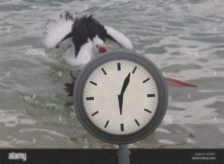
6:04
